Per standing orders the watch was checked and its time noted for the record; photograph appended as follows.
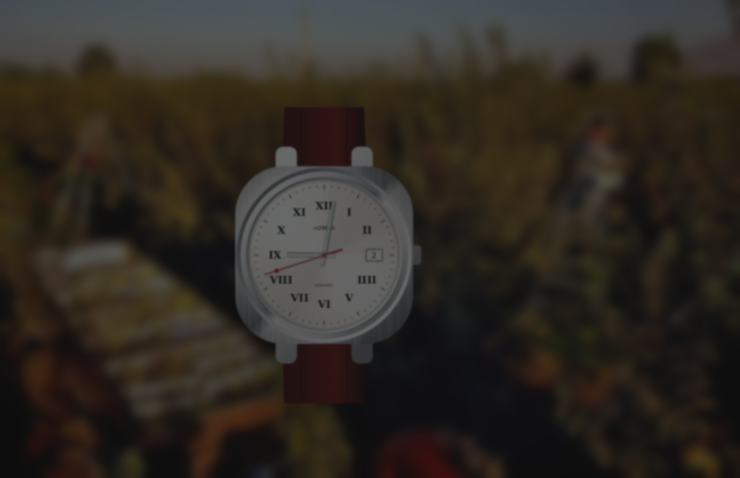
9:01:42
